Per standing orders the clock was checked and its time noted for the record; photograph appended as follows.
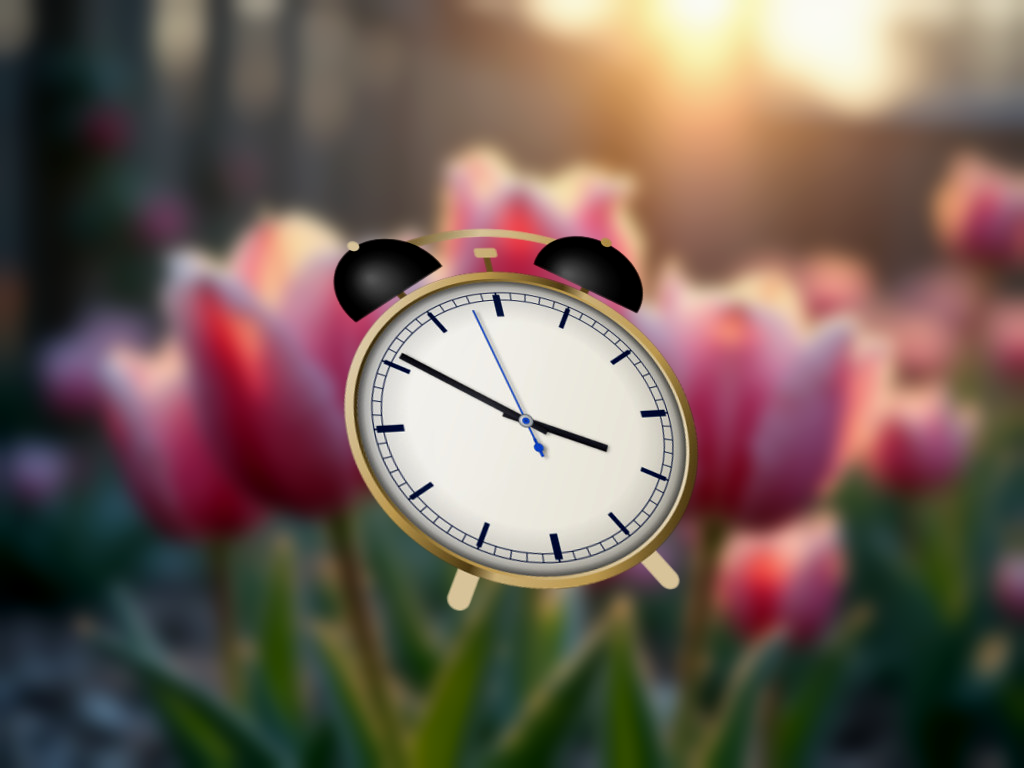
3:50:58
